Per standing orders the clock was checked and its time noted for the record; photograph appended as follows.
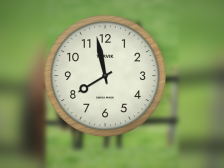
7:58
